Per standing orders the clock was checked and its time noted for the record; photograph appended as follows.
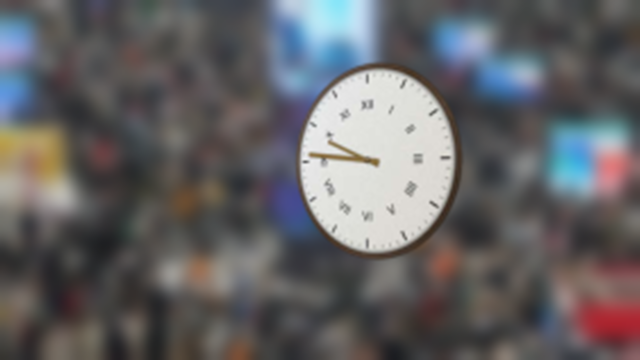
9:46
